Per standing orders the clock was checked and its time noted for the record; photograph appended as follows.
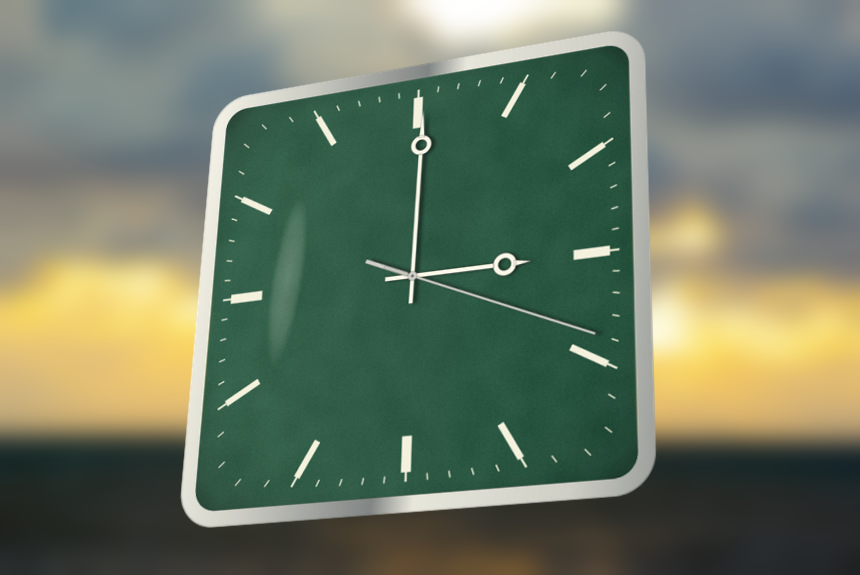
3:00:19
